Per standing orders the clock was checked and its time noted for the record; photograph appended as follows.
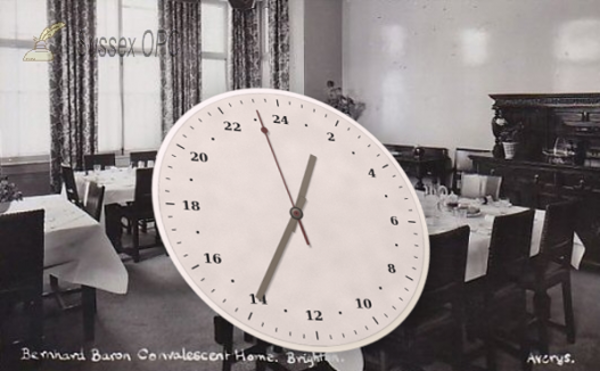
1:34:58
